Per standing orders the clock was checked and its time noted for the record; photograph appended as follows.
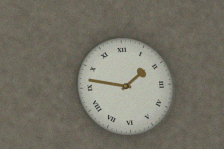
1:47
